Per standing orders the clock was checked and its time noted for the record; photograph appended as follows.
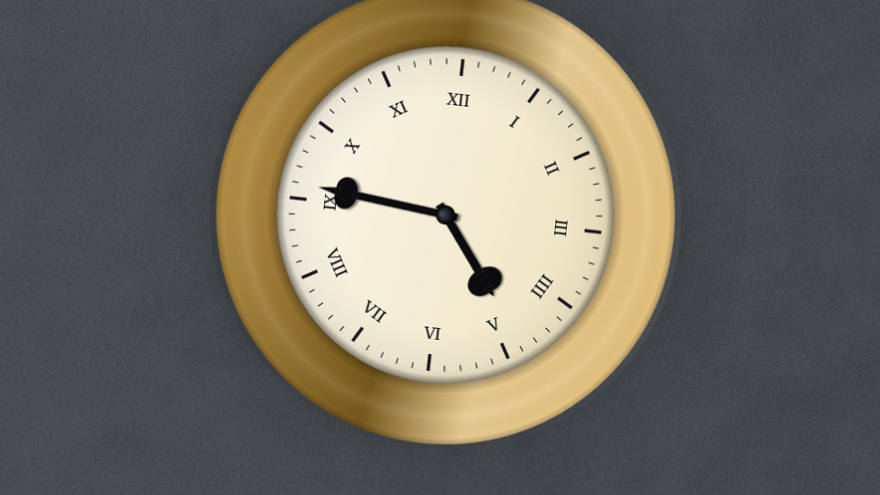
4:46
